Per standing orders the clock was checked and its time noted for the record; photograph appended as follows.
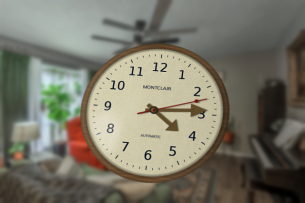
4:14:12
